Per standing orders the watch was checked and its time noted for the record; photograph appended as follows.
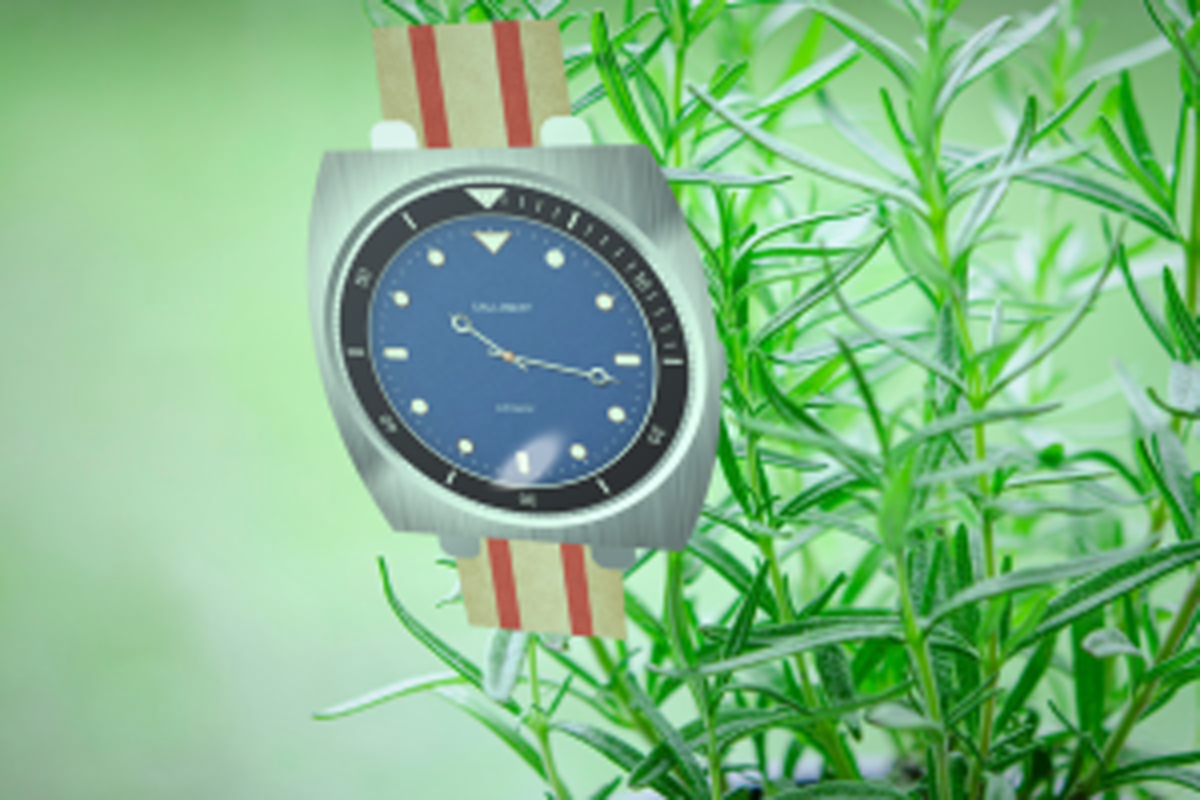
10:17
